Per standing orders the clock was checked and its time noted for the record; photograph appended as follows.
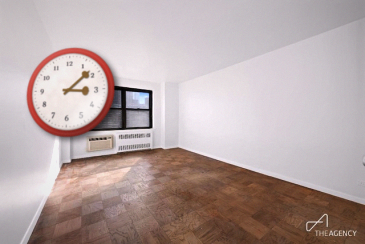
3:08
